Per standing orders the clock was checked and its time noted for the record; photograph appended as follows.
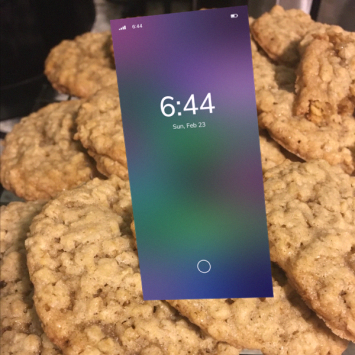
6:44
